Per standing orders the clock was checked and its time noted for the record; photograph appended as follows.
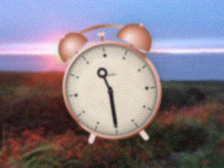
11:30
